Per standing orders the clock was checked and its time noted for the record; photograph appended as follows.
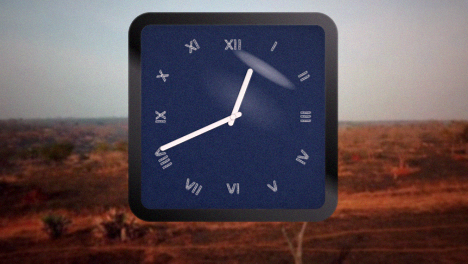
12:41
